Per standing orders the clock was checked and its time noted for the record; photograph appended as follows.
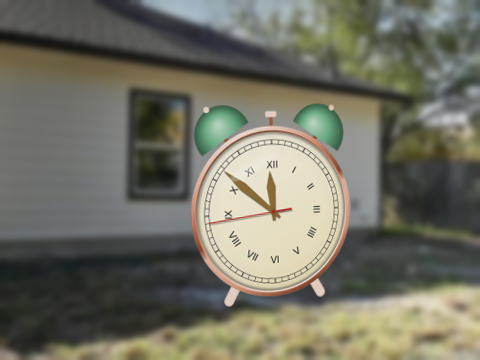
11:51:44
